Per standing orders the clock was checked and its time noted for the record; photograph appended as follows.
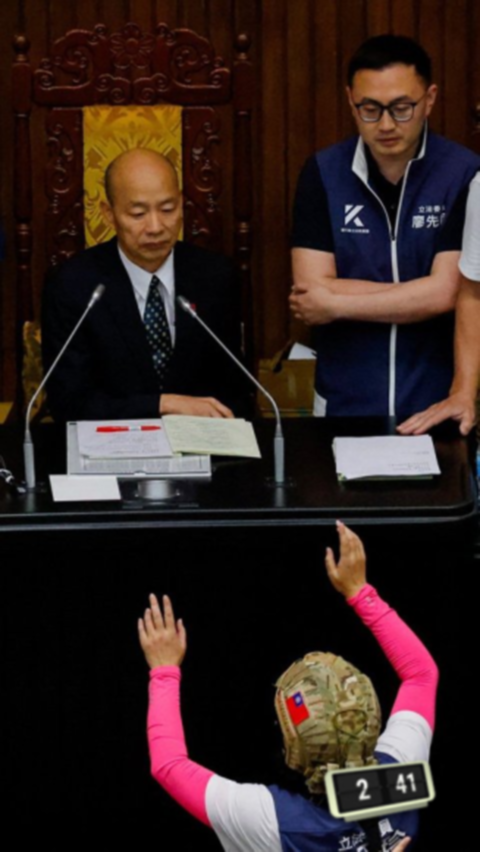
2:41
